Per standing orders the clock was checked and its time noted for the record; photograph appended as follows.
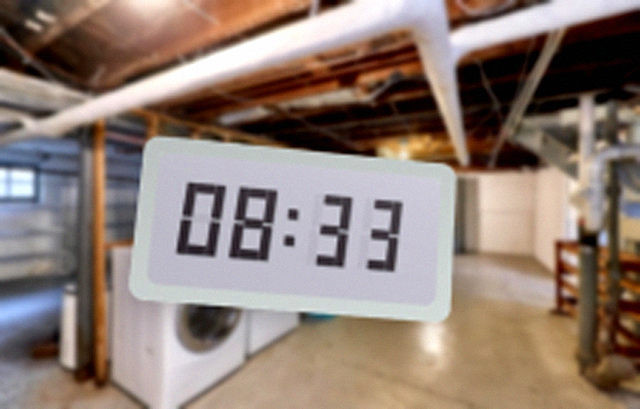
8:33
